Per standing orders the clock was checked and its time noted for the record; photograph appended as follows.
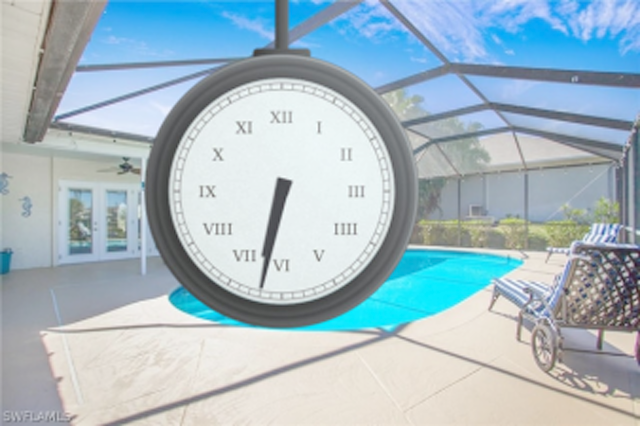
6:32
